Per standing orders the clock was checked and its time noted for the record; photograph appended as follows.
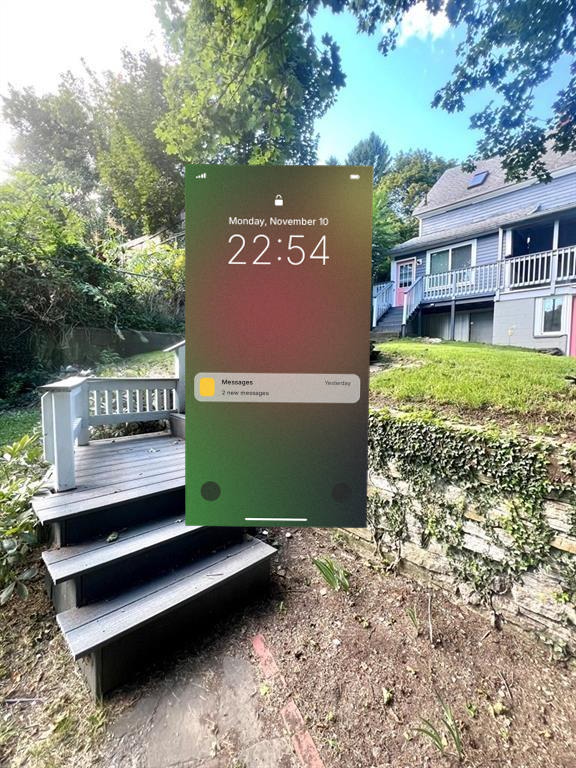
22:54
